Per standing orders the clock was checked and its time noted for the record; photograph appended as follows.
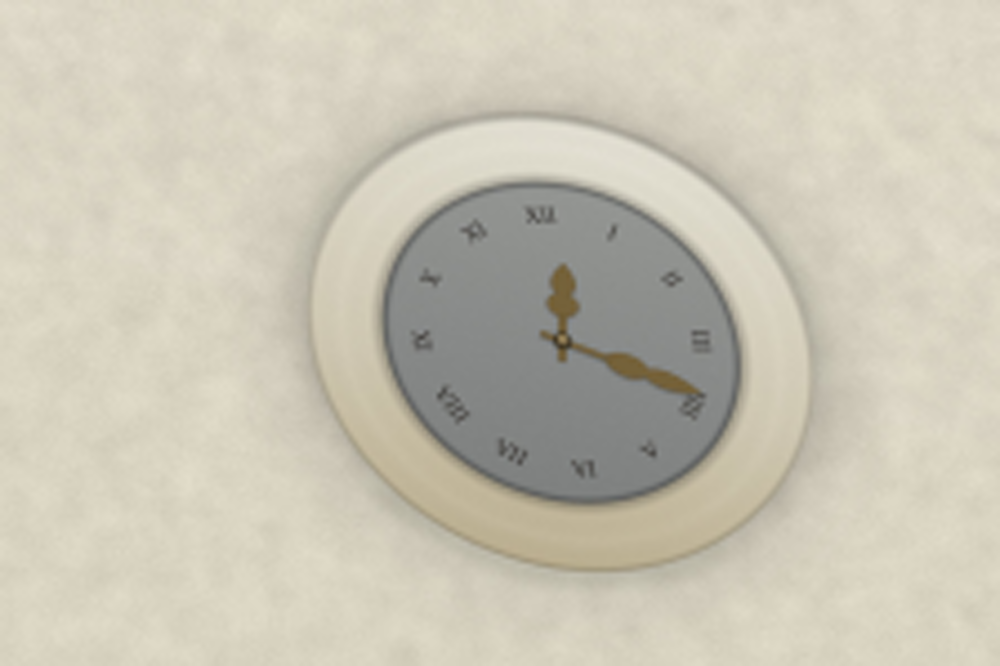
12:19
